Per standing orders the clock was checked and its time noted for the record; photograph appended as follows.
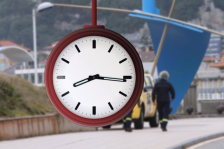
8:16
